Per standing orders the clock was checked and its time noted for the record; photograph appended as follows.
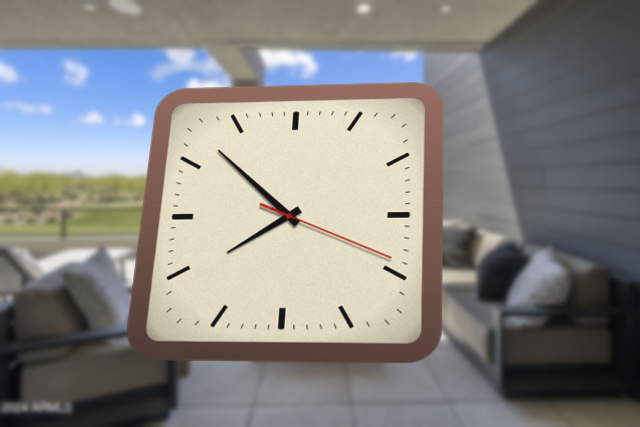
7:52:19
